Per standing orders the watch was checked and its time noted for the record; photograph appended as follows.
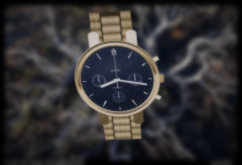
8:17
